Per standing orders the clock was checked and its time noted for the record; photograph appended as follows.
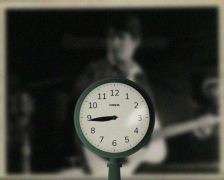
8:44
